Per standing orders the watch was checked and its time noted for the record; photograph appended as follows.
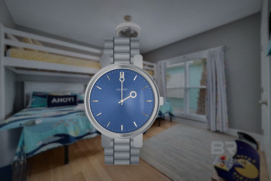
2:00
